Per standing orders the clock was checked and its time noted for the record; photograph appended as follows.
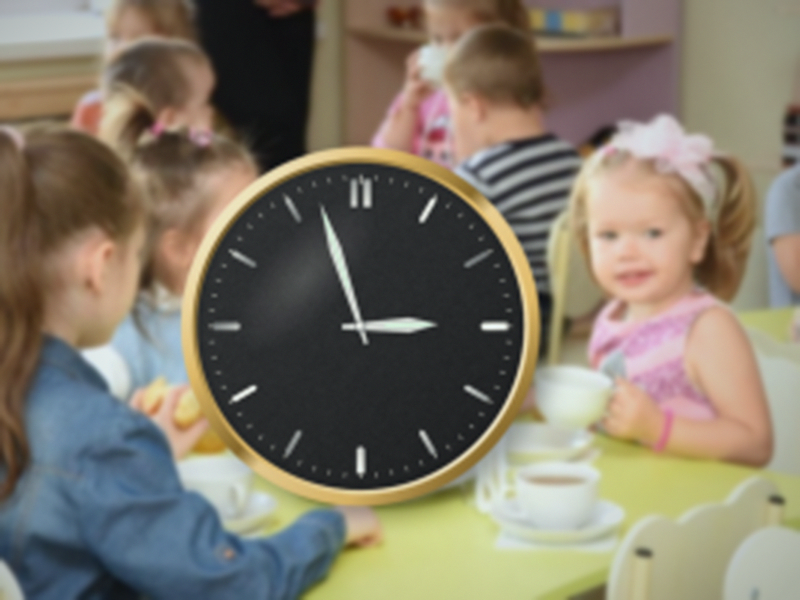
2:57
